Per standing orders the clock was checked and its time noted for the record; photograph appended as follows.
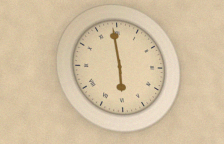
5:59
